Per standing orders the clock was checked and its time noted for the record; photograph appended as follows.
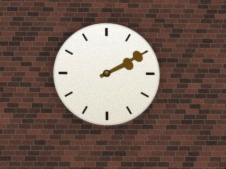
2:10
